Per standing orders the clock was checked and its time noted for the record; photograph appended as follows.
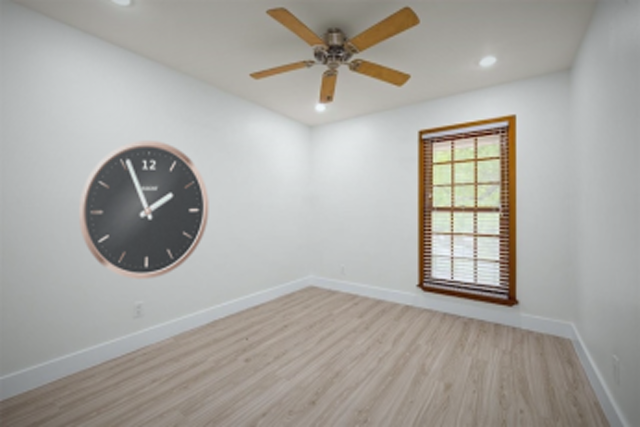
1:56
